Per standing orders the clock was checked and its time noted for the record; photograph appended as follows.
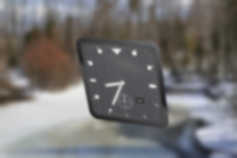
8:35
